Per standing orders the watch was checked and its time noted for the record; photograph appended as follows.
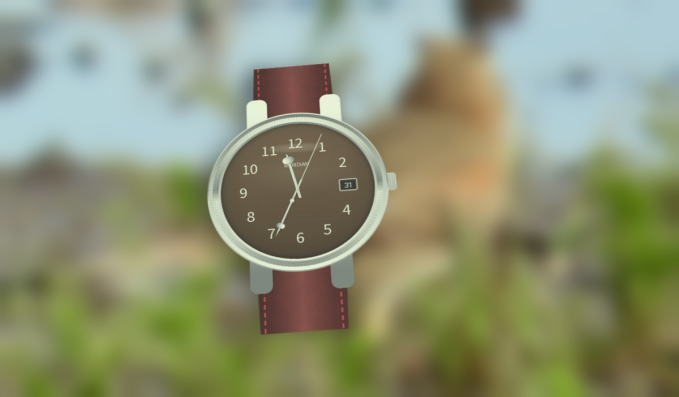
11:34:04
